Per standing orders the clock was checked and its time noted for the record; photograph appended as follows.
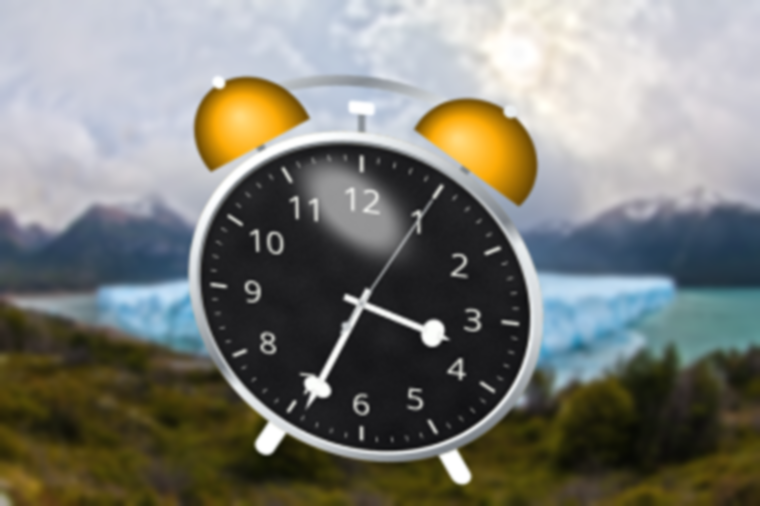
3:34:05
